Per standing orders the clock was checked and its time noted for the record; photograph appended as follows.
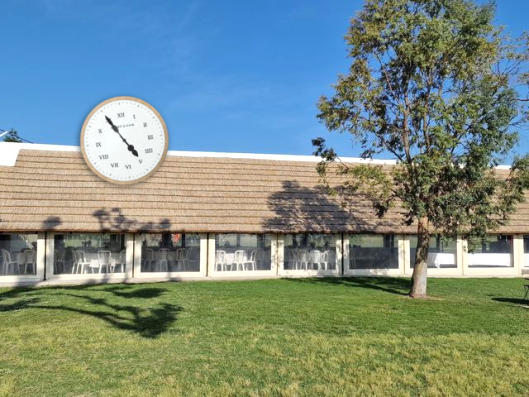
4:55
